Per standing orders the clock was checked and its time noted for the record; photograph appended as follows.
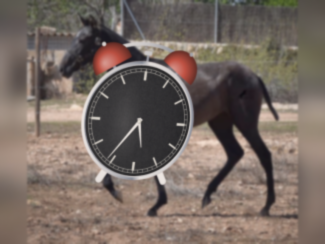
5:36
